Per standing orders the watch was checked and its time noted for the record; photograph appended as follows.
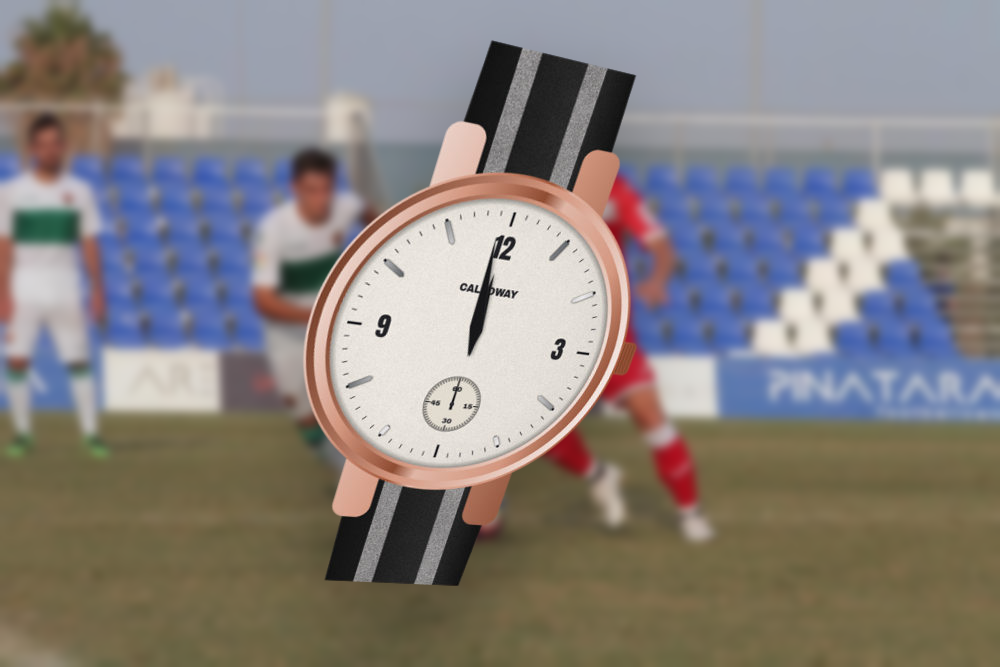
11:59
